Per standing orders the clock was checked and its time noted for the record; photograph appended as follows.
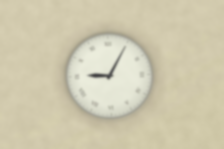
9:05
